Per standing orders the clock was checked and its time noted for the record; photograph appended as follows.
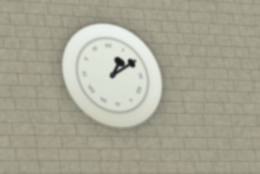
1:10
